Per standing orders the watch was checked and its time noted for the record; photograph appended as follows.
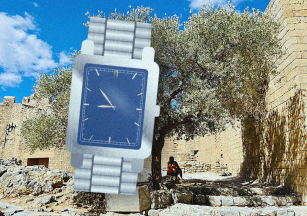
8:53
